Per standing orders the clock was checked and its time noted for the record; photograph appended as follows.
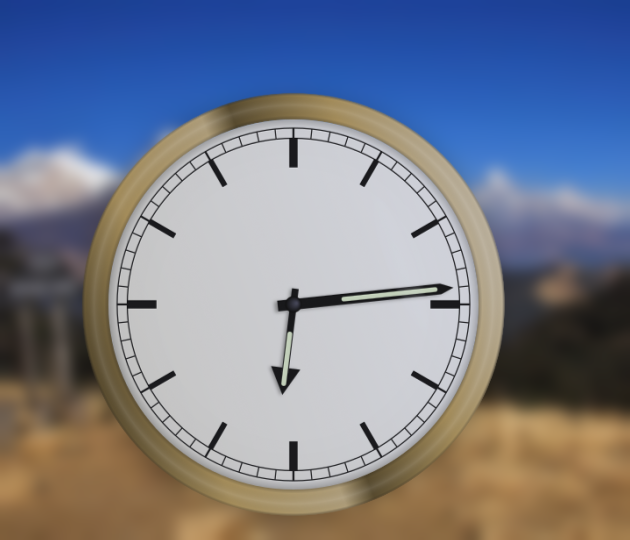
6:14
